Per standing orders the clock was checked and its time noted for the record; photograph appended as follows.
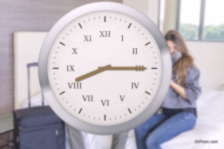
8:15
